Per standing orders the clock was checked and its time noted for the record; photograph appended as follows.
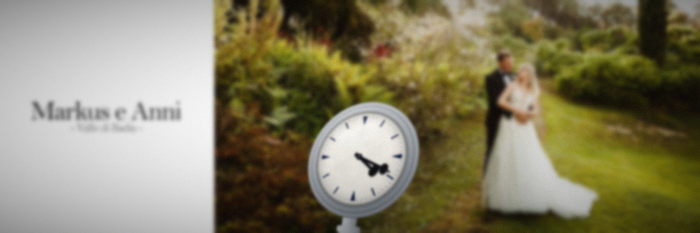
4:19
